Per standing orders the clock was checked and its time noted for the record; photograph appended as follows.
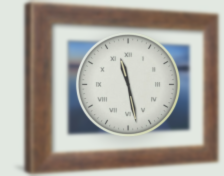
11:28
